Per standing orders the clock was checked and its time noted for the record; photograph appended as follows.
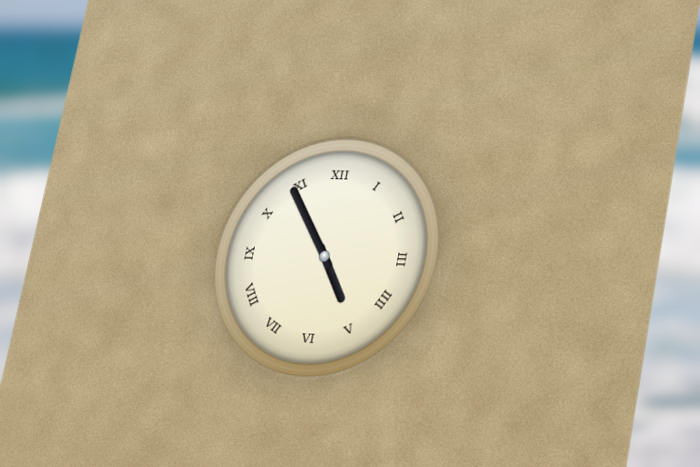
4:54
